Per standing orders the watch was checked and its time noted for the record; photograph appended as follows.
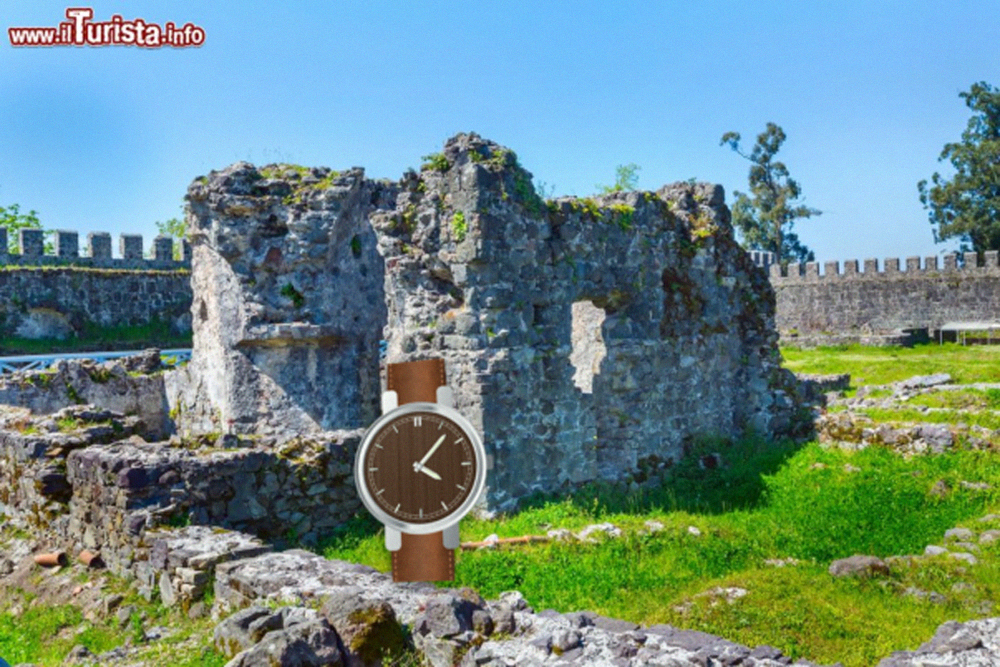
4:07
